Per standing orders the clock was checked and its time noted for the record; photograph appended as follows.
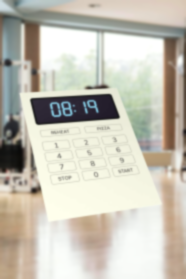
8:19
